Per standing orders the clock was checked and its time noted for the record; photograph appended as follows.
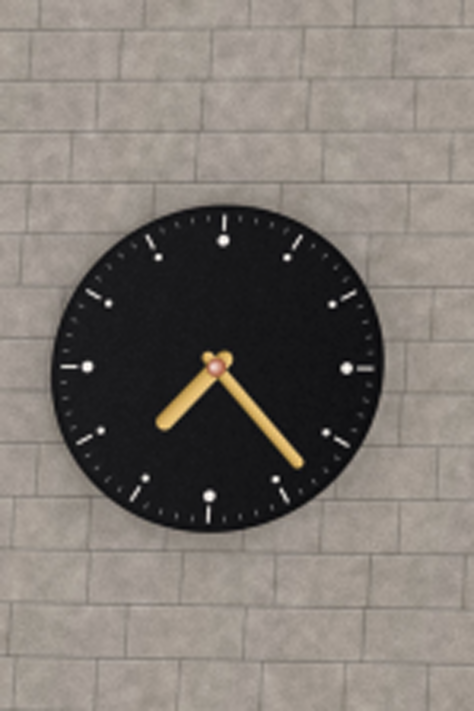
7:23
